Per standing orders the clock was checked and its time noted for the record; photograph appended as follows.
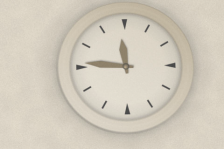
11:46
